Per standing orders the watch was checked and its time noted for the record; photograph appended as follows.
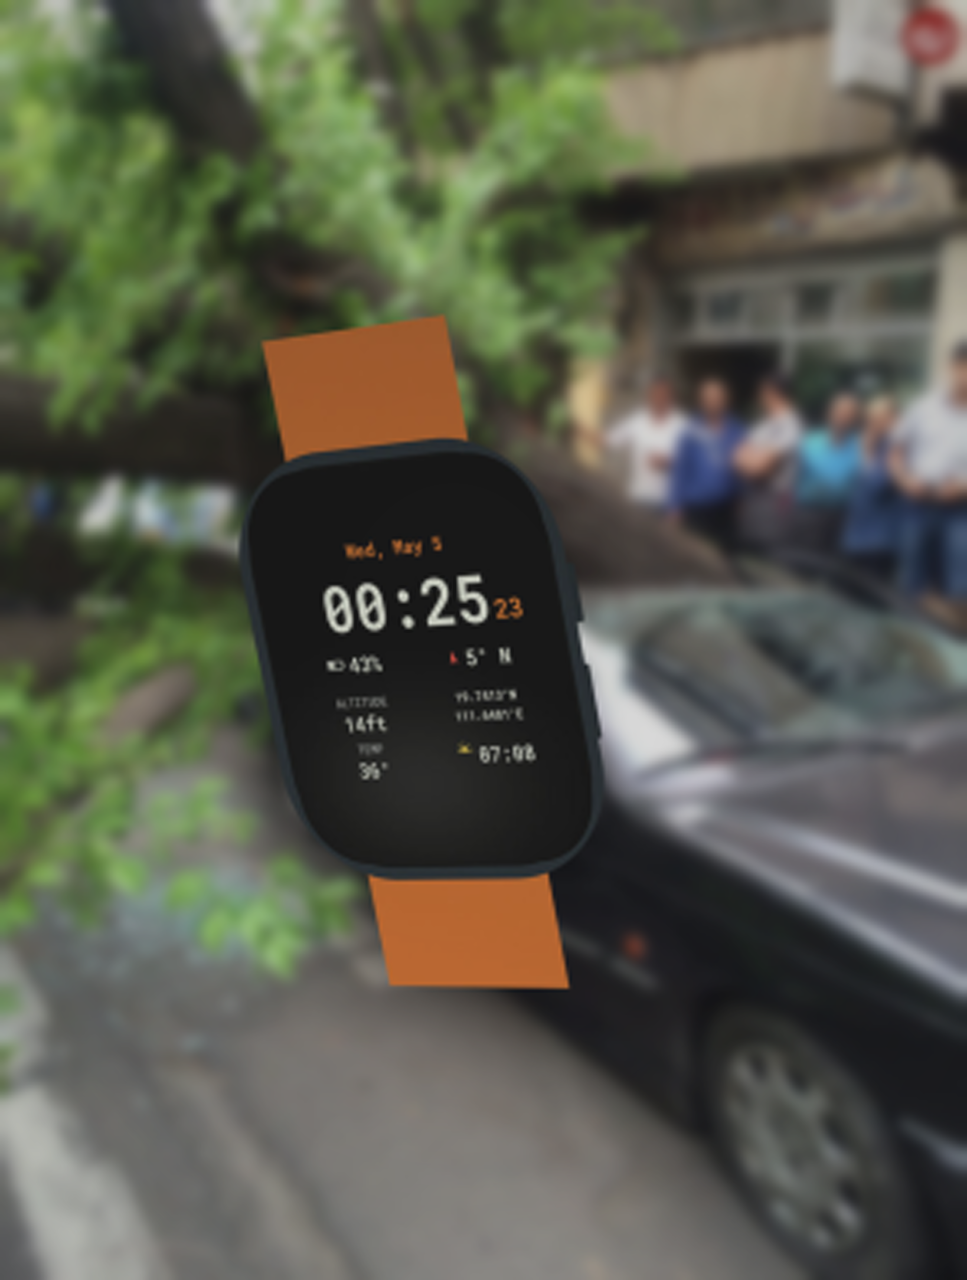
0:25:23
